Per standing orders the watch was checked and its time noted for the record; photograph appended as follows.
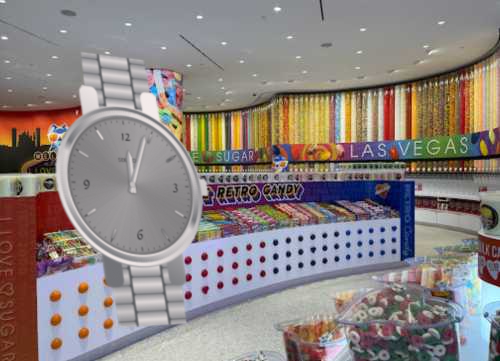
12:04
